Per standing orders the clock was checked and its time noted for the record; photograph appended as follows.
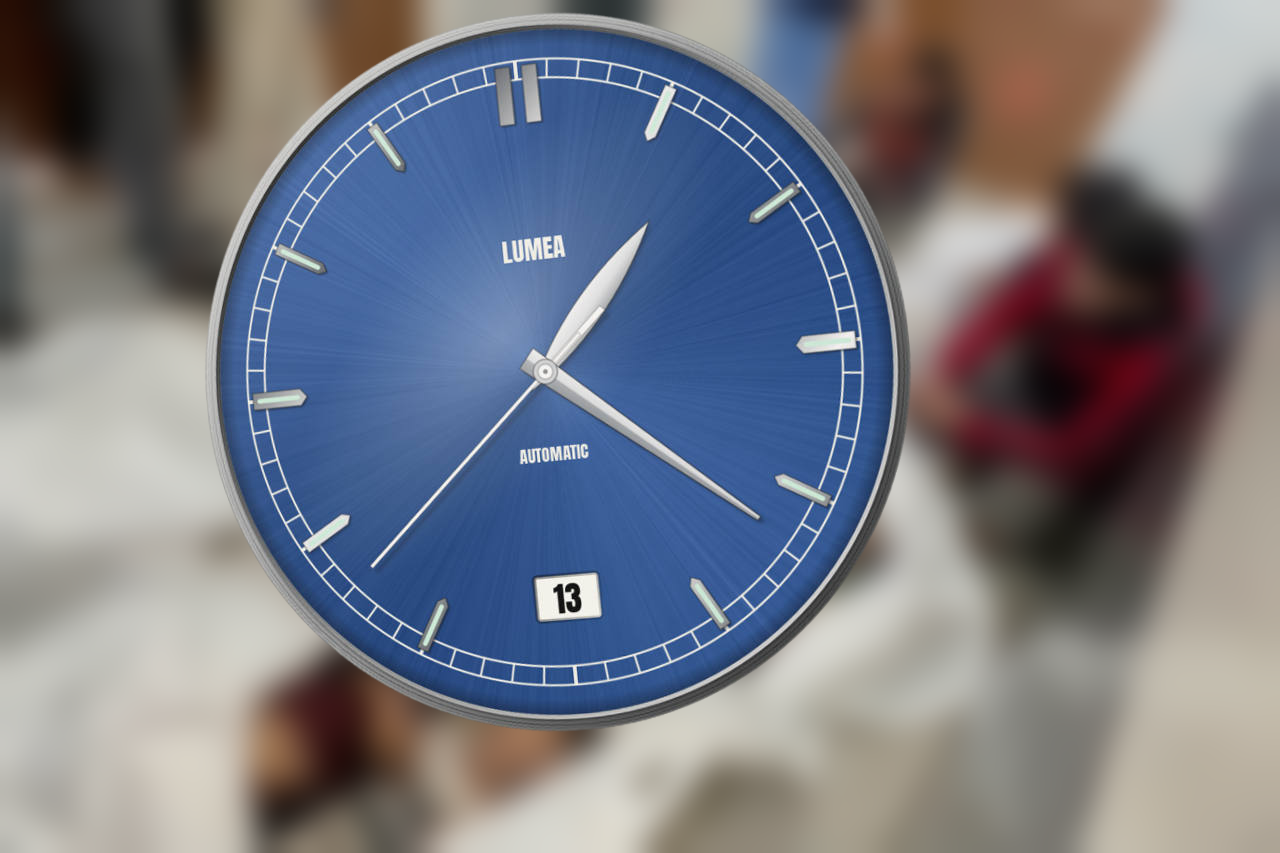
1:21:38
